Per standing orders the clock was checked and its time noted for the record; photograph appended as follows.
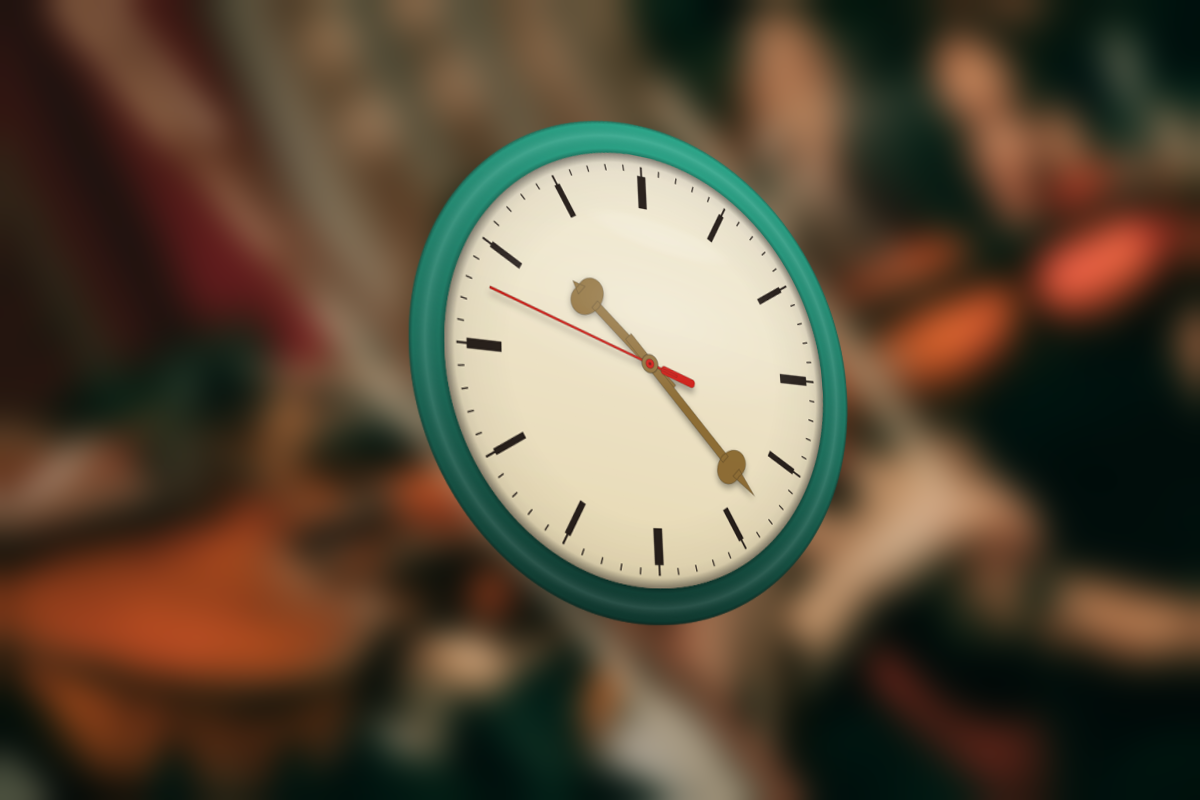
10:22:48
